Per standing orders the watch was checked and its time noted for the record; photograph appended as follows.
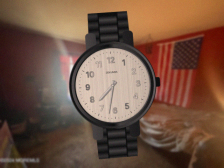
7:32
